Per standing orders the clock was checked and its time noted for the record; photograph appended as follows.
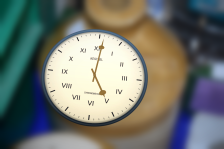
5:01
